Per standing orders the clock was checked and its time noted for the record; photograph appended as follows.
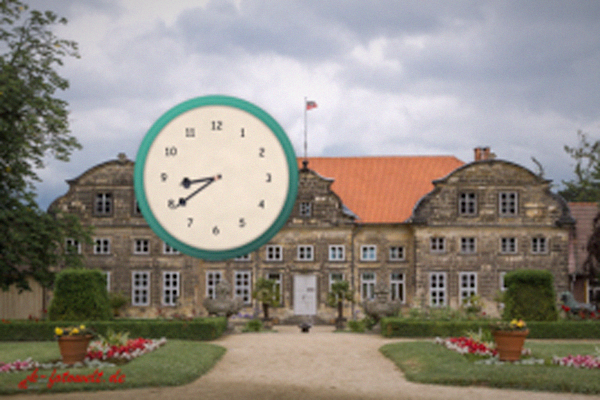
8:39
